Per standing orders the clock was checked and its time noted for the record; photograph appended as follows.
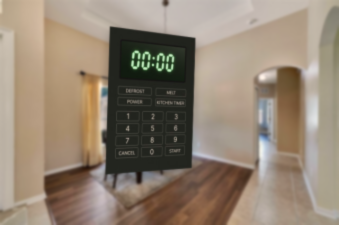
0:00
